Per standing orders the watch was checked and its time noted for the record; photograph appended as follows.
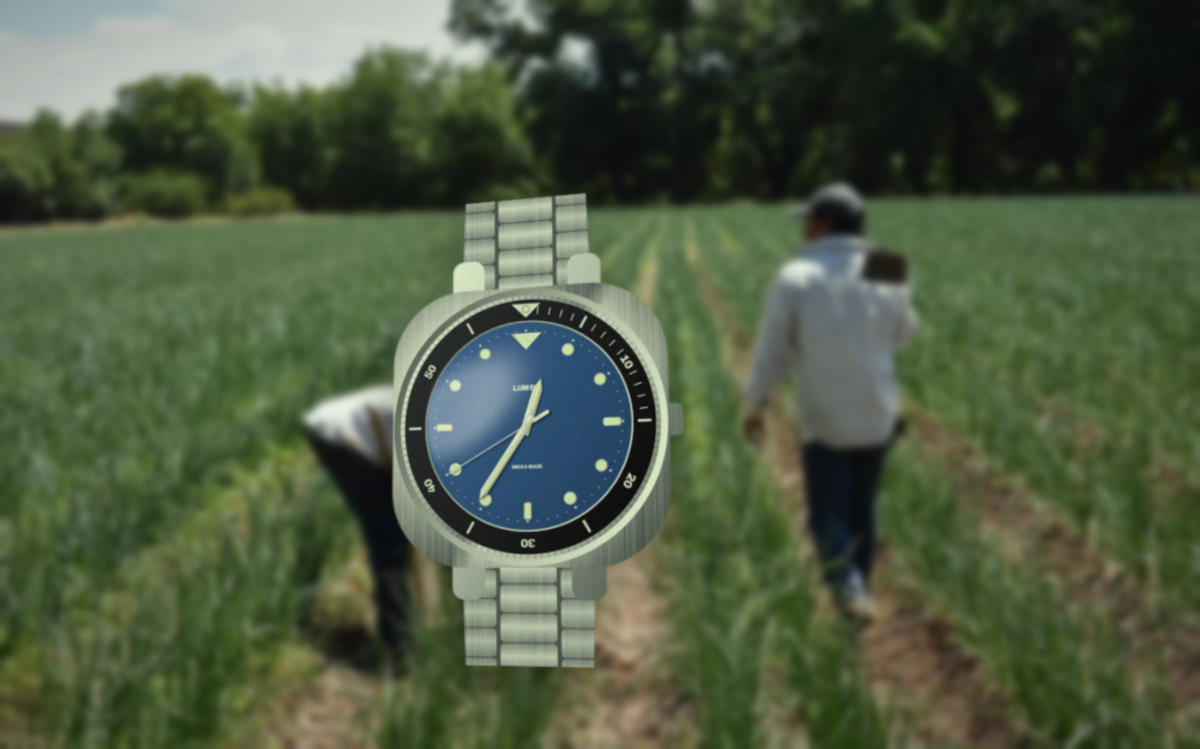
12:35:40
